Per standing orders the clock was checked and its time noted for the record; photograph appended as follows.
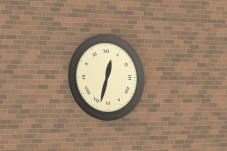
12:33
